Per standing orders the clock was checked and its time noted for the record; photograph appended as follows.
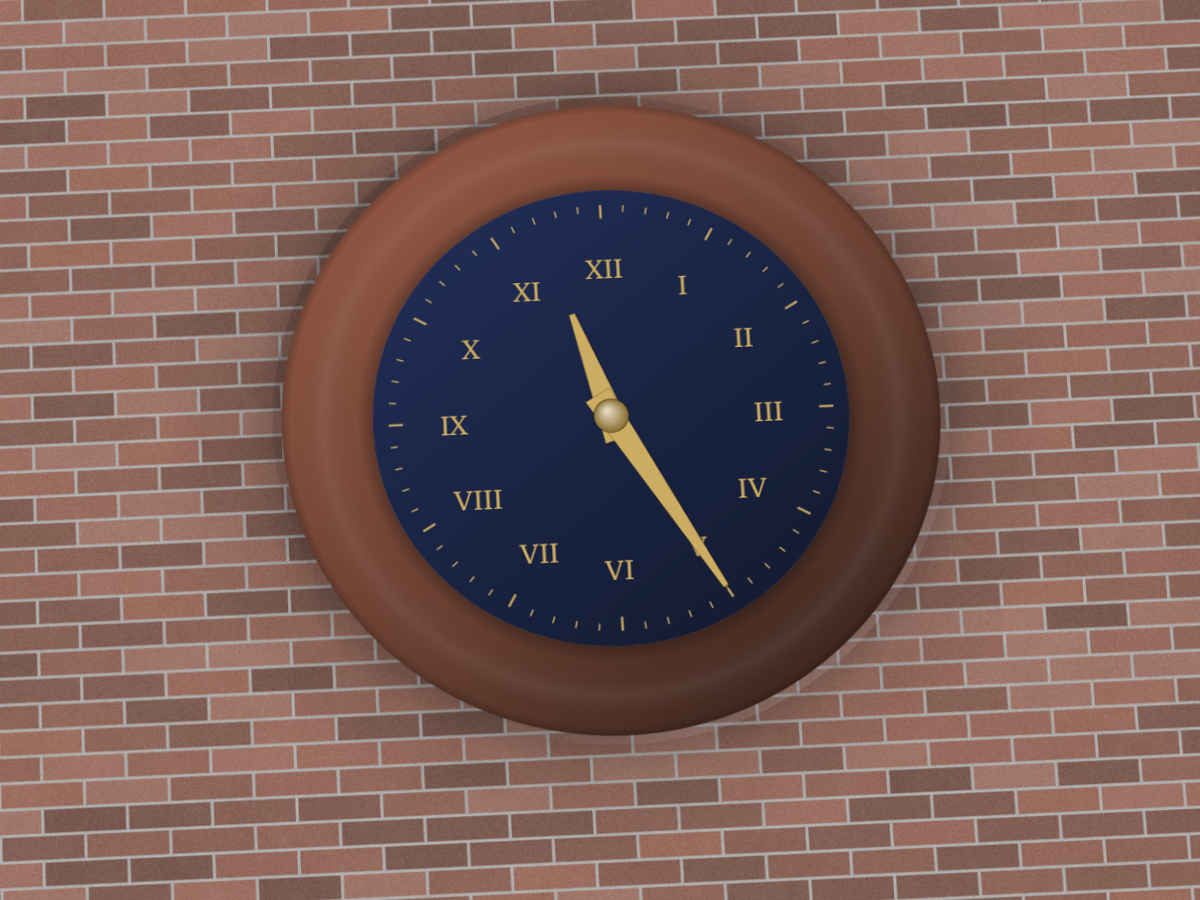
11:25
